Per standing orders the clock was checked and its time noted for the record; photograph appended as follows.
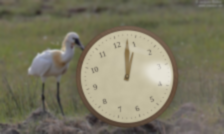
1:03
